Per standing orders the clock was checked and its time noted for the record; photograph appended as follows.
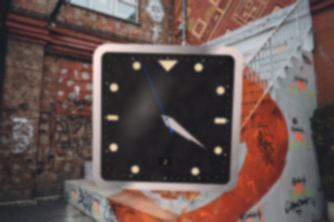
4:20:56
